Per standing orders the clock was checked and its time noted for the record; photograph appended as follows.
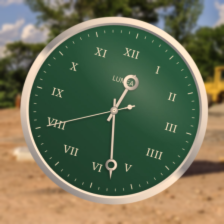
12:27:40
